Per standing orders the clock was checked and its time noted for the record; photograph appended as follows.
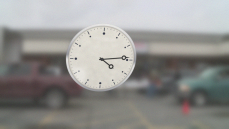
4:14
